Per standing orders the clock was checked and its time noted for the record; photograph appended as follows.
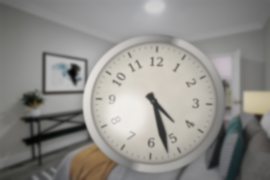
4:27
